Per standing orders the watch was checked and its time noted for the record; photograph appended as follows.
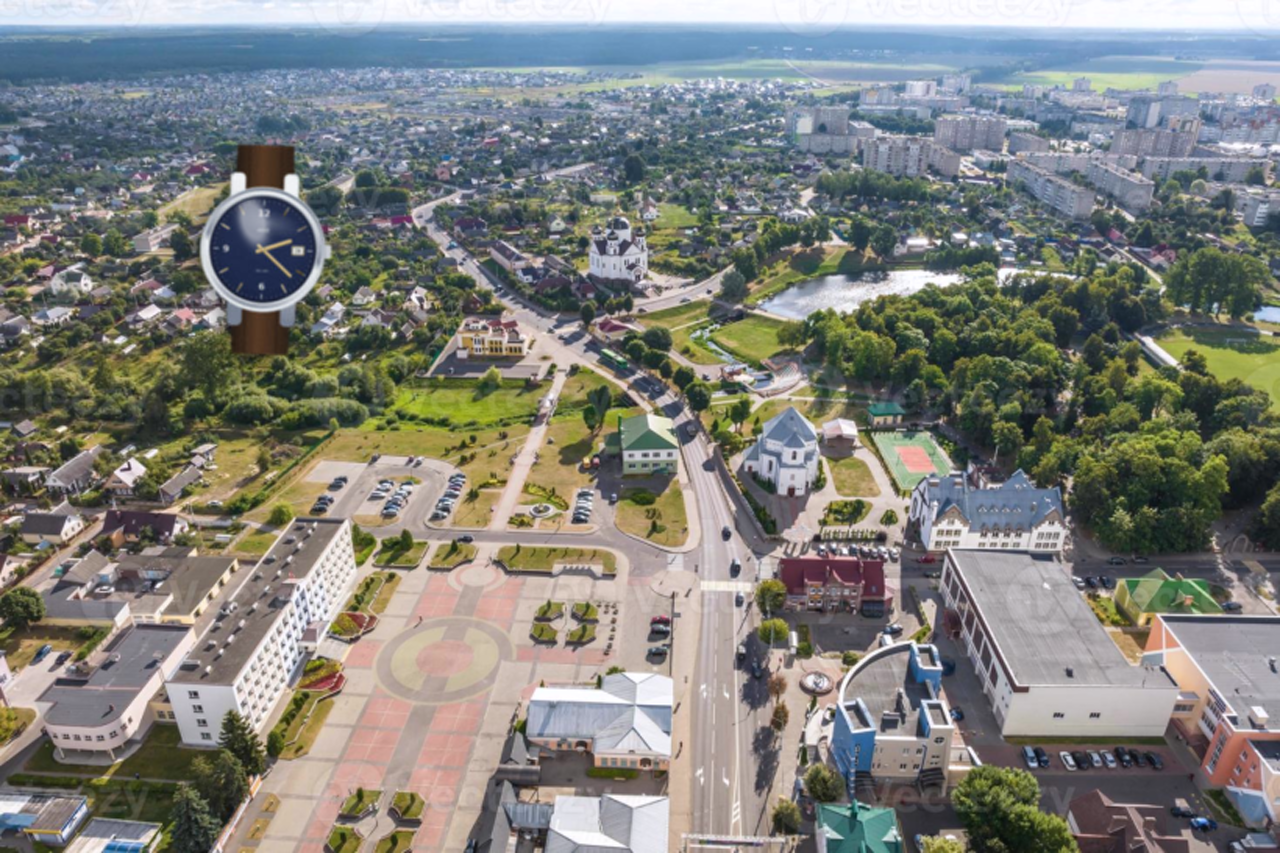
2:22
